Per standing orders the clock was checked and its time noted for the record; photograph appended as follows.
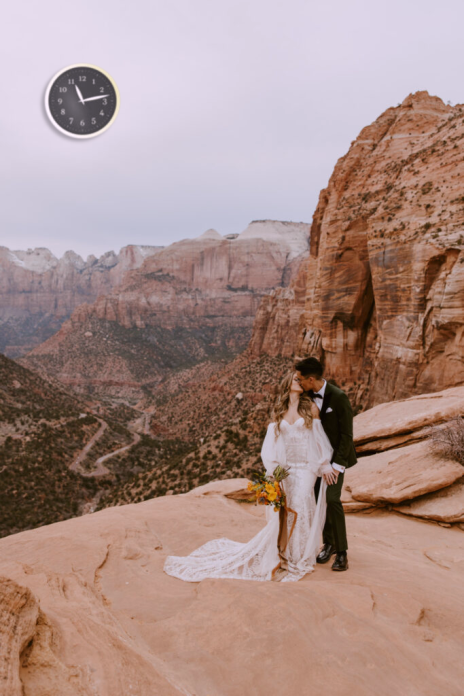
11:13
